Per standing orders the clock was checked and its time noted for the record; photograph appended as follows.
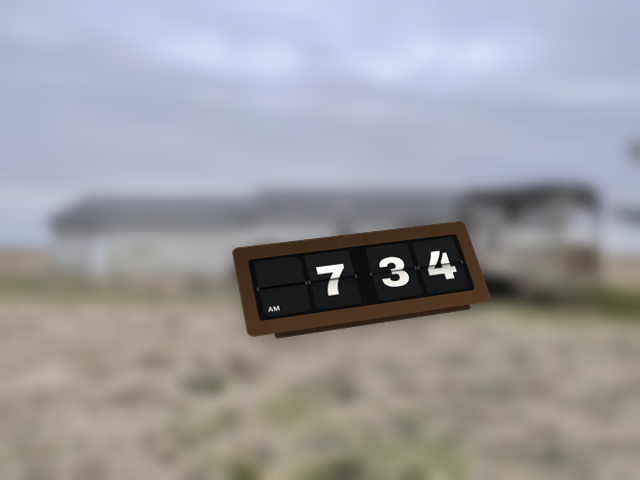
7:34
